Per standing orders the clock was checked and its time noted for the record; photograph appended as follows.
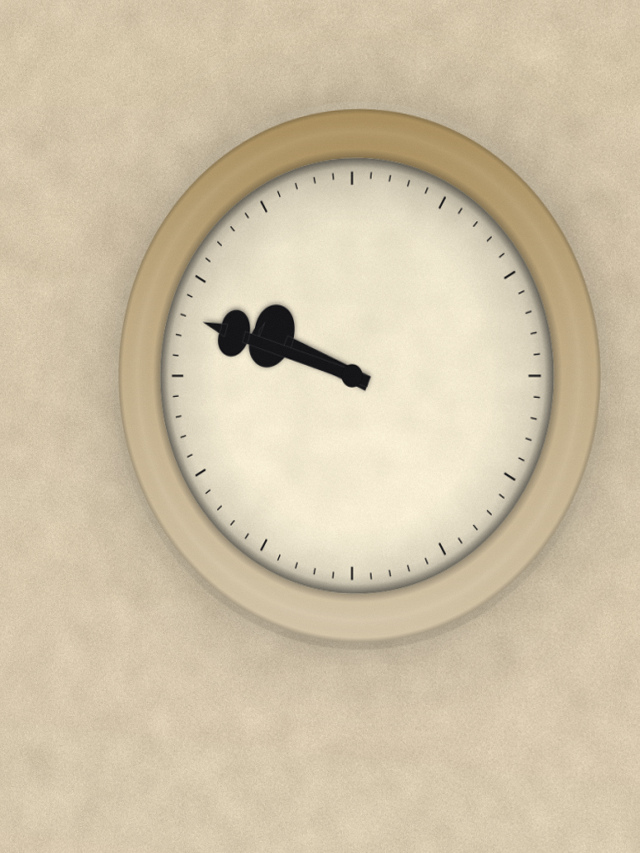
9:48
